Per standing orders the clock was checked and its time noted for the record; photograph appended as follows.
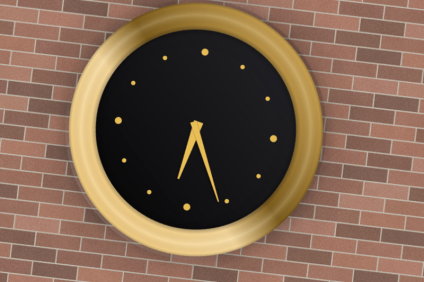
6:26
